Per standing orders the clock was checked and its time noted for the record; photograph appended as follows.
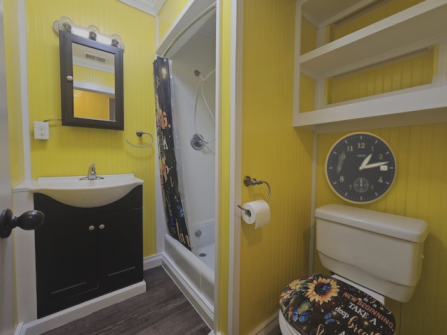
1:13
